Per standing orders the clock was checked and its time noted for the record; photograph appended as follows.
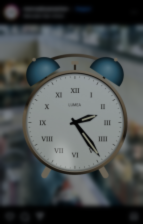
2:24
